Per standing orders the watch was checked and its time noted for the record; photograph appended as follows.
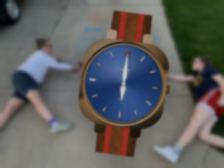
6:00
